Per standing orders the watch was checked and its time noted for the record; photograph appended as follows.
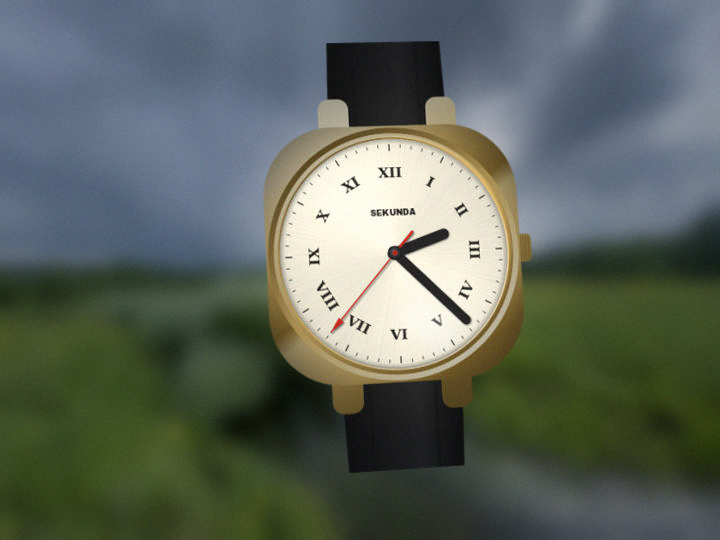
2:22:37
